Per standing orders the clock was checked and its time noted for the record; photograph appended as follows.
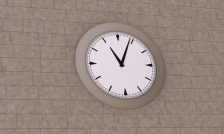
11:04
